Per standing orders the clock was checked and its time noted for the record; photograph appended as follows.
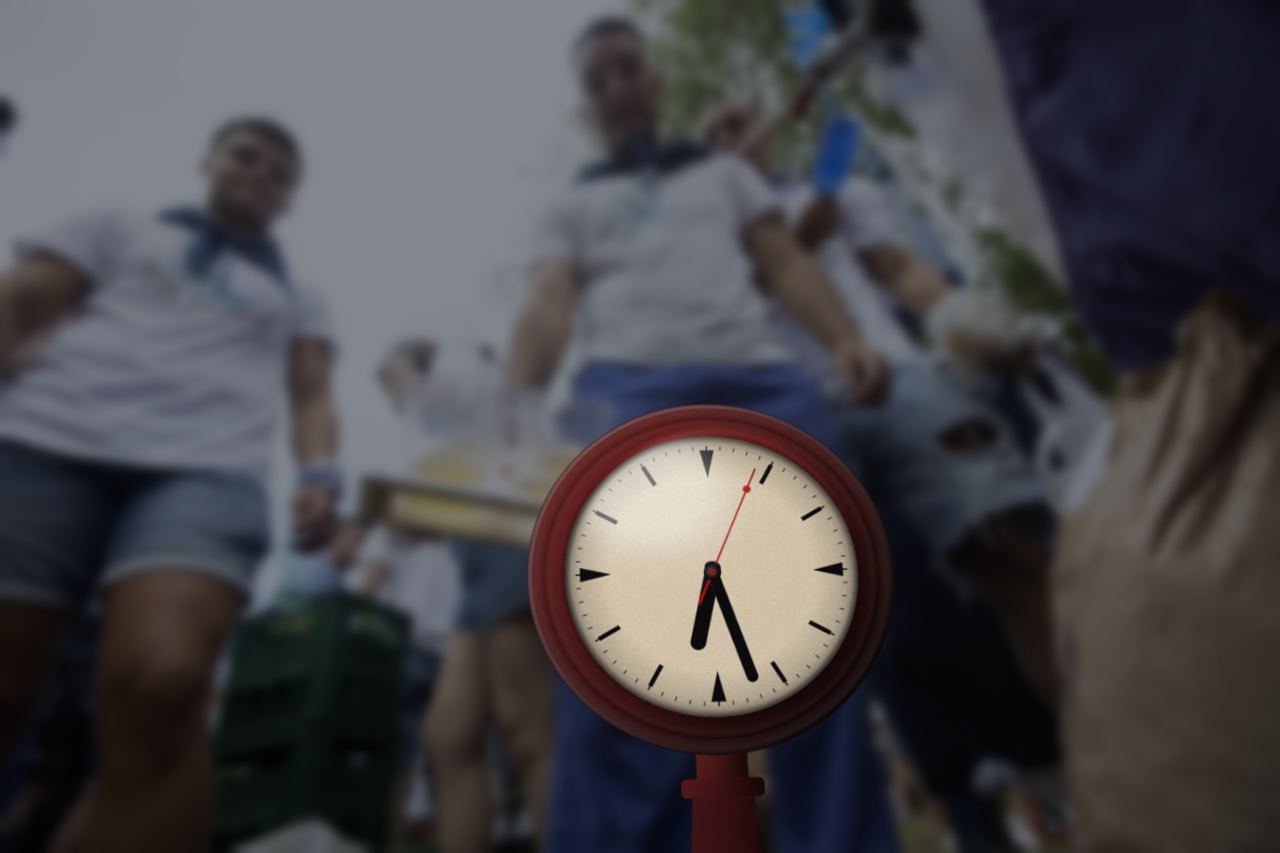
6:27:04
